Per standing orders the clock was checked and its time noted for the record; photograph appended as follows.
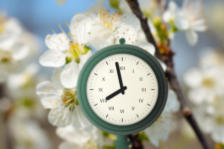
7:58
